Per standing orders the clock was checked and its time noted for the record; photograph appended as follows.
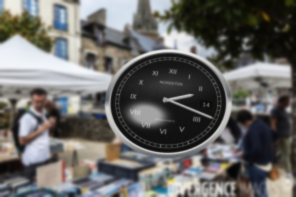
2:18
